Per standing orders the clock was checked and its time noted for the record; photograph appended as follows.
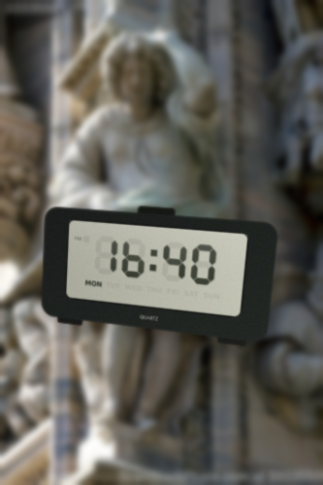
16:40
